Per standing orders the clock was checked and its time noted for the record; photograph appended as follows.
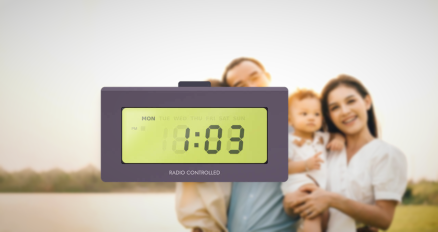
1:03
